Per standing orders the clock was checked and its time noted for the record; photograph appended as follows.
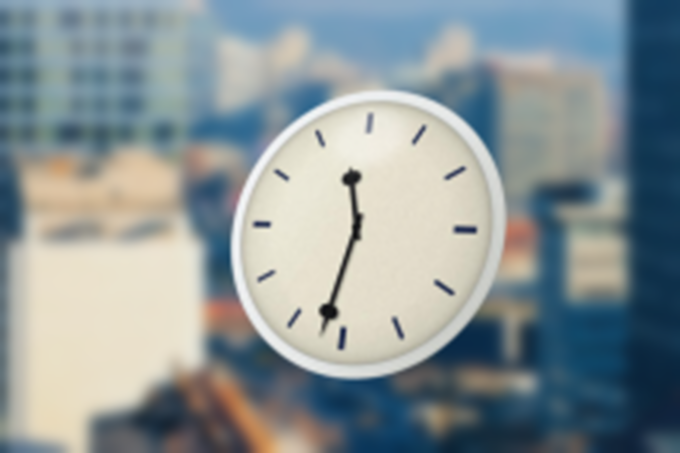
11:32
